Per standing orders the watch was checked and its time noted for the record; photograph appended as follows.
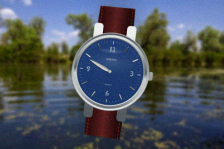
9:49
